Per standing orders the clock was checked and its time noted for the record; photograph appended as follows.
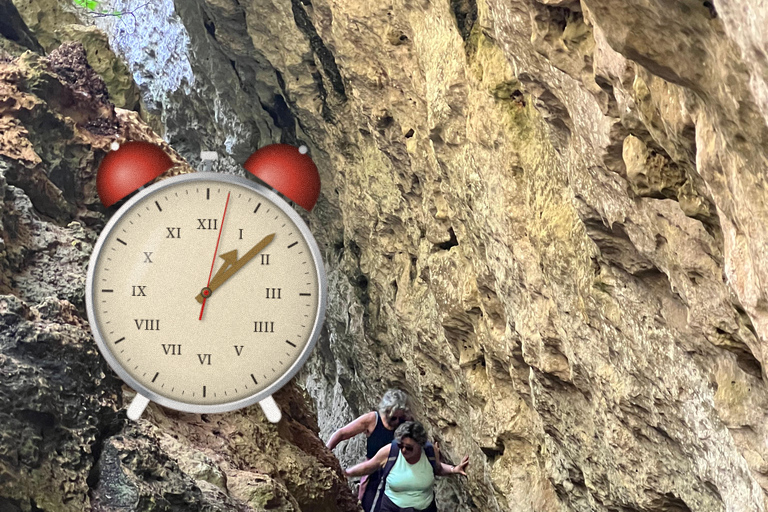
1:08:02
